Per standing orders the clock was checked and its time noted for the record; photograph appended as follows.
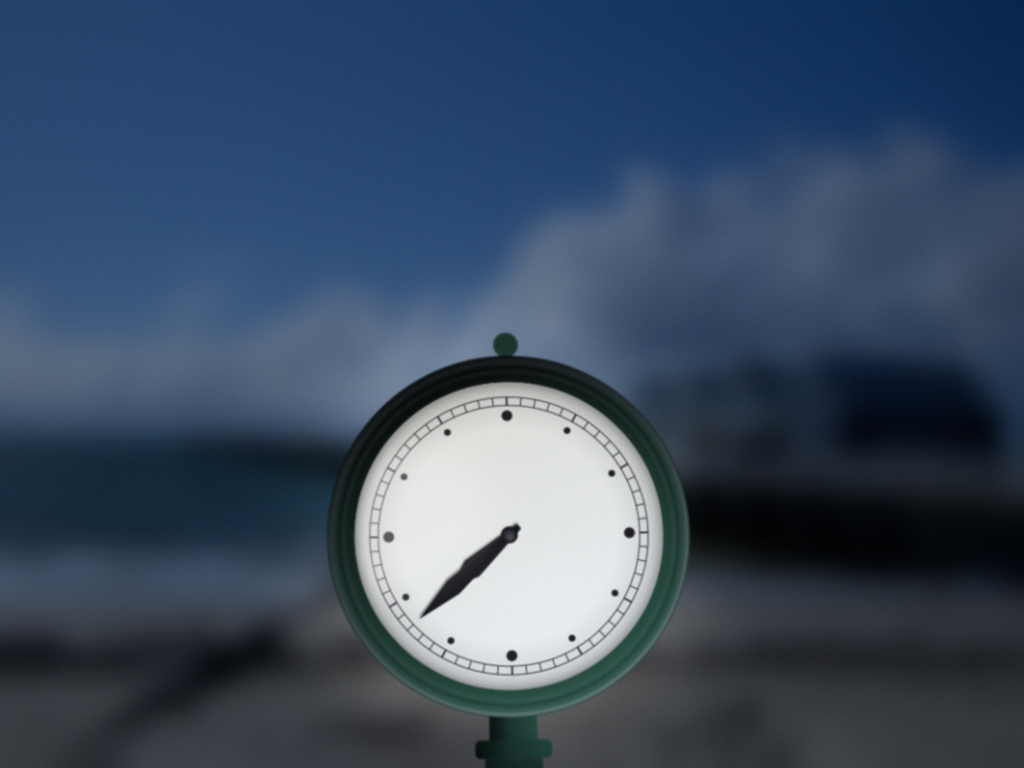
7:38
